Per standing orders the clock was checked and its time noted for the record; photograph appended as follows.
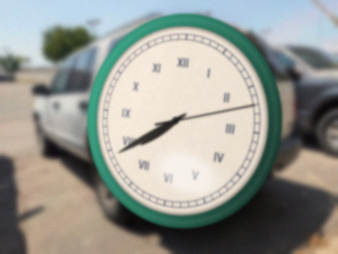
7:39:12
